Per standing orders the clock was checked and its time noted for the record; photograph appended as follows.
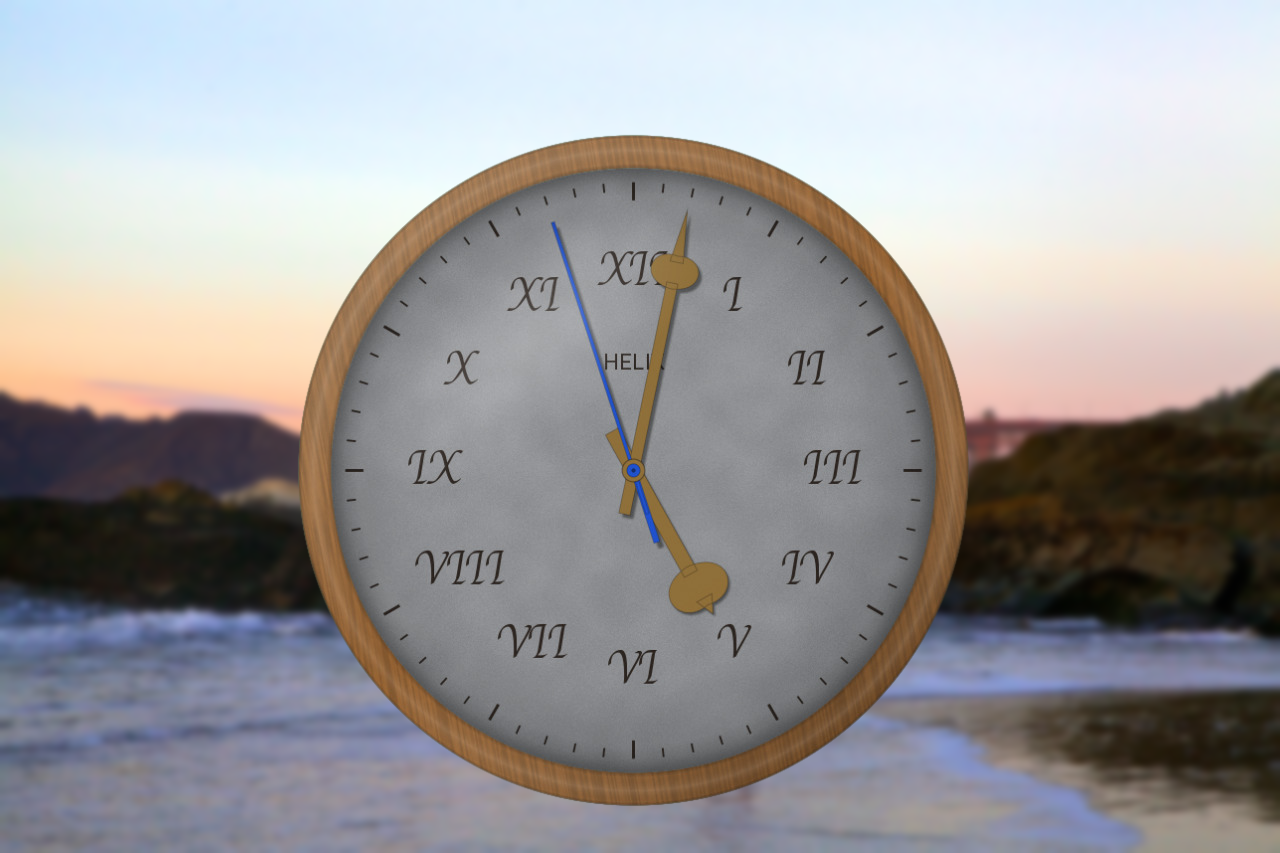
5:01:57
